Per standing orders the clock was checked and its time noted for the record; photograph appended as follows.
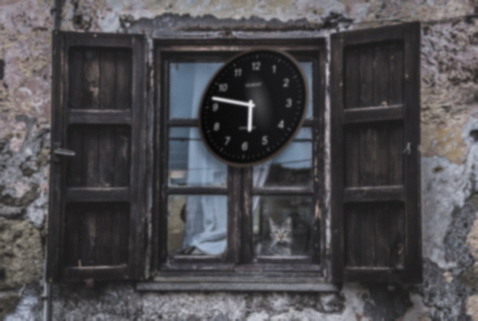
5:47
